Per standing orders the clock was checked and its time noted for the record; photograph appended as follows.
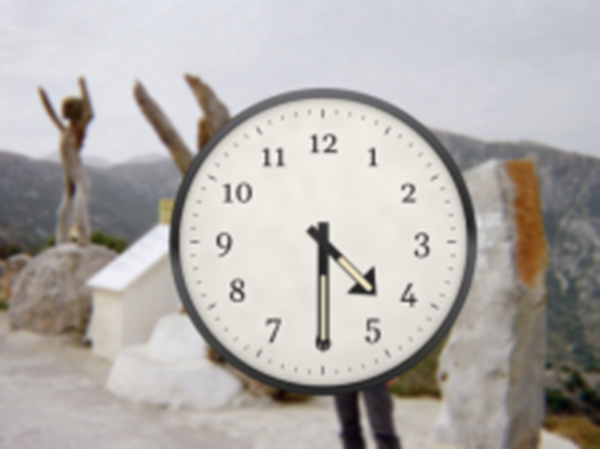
4:30
